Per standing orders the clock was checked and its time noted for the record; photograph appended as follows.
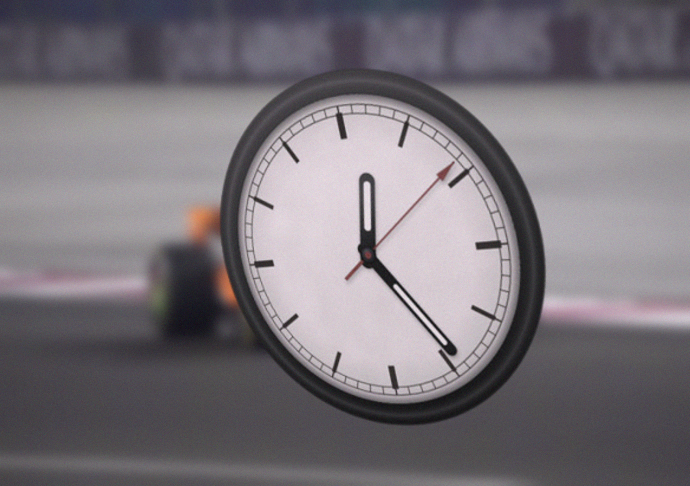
12:24:09
